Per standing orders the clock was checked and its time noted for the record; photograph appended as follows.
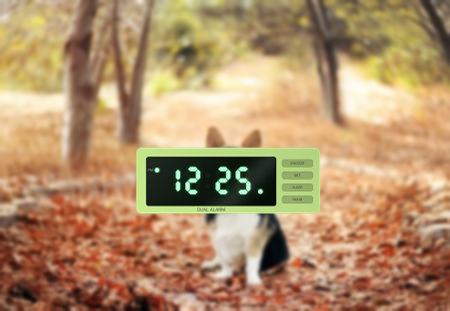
12:25
